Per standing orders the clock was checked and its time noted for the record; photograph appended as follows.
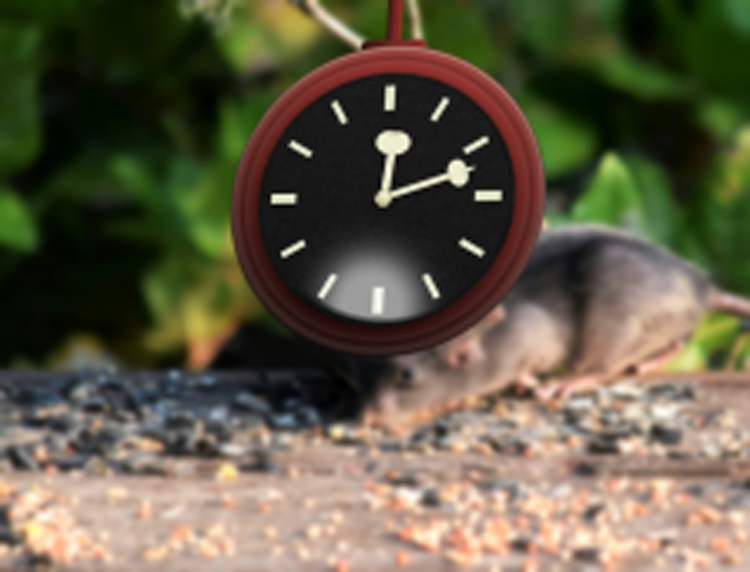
12:12
